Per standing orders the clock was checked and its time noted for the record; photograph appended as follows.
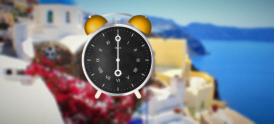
6:00
